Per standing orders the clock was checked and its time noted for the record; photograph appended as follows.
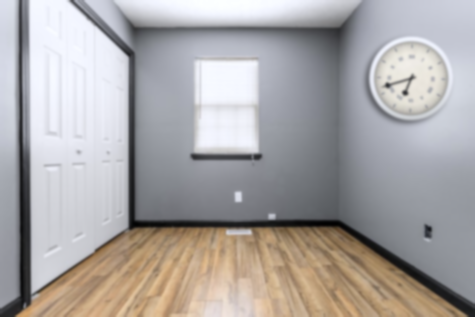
6:42
